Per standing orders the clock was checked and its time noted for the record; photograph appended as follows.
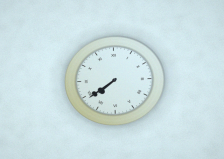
7:39
